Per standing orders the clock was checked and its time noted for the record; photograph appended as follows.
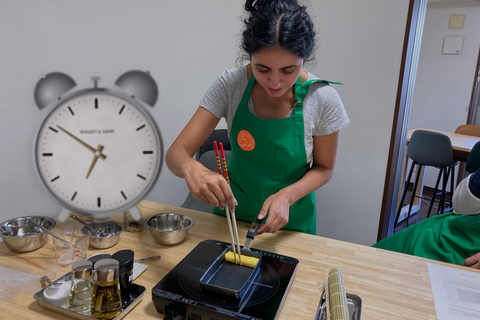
6:51
